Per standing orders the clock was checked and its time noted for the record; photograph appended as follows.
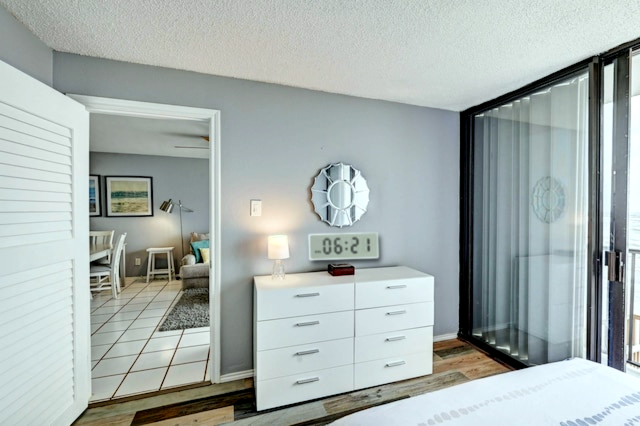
6:21
